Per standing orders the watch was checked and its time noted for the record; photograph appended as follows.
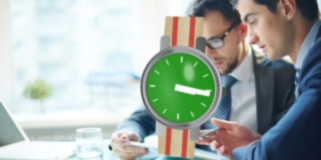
3:16
